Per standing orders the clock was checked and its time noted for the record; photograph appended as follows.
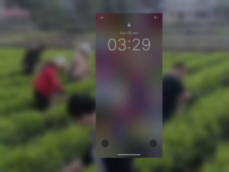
3:29
